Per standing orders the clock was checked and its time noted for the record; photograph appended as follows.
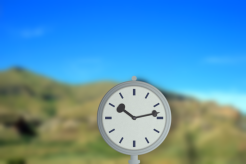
10:13
